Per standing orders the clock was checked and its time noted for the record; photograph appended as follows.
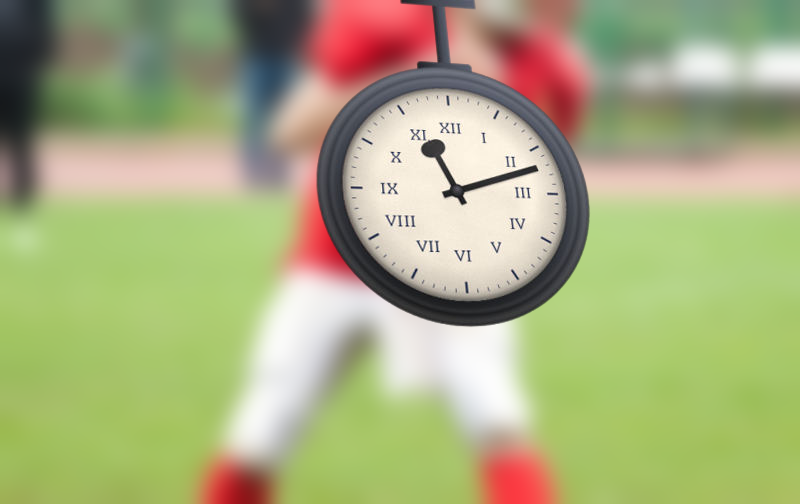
11:12
